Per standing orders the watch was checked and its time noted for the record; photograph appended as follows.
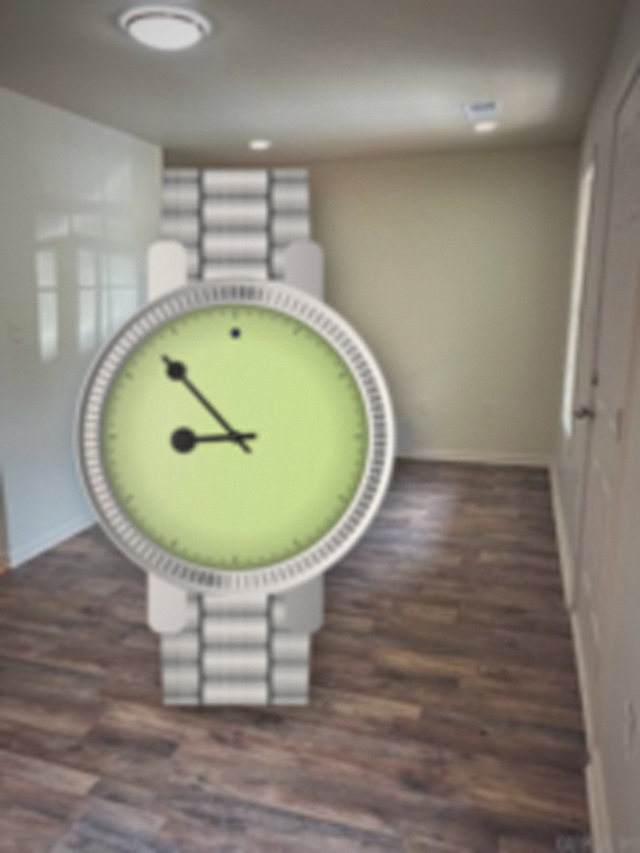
8:53
